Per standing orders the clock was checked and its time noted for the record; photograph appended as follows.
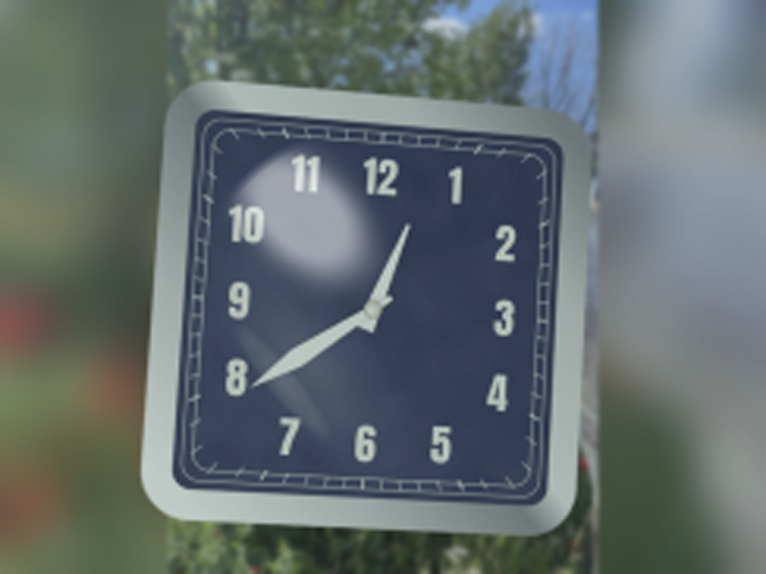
12:39
